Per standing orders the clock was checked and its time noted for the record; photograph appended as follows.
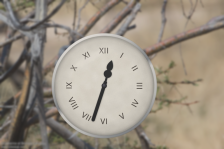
12:33
